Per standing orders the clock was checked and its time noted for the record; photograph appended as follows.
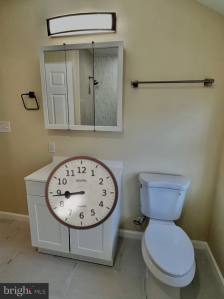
8:44
